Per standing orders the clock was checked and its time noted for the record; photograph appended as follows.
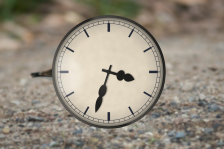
3:33
